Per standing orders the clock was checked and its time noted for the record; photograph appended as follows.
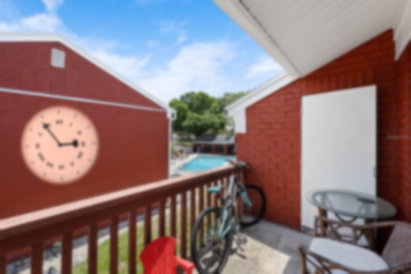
2:54
